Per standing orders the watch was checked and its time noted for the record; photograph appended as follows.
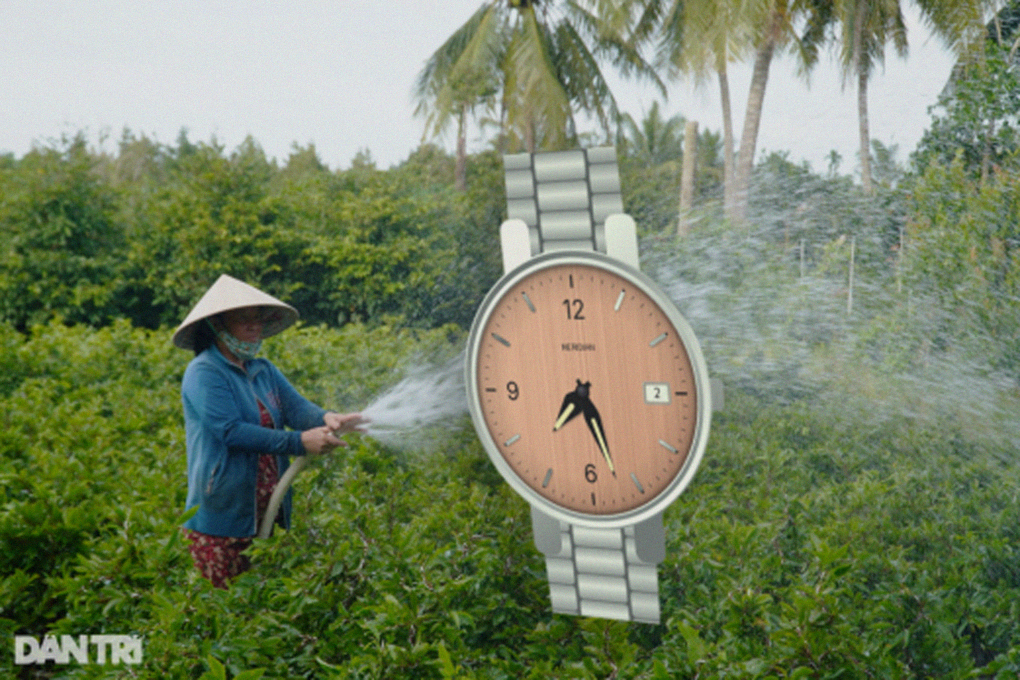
7:27
